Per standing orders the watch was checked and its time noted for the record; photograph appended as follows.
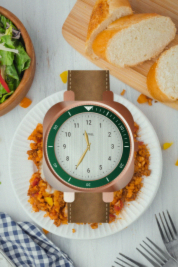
11:35
